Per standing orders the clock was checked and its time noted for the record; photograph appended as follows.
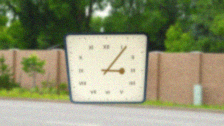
3:06
